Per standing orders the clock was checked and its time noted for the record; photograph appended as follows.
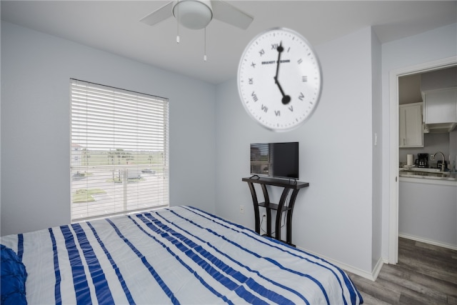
5:02
